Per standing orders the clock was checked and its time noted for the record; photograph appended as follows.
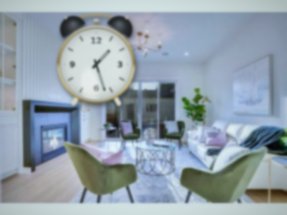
1:27
